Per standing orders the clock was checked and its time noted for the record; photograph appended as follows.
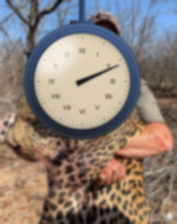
2:11
